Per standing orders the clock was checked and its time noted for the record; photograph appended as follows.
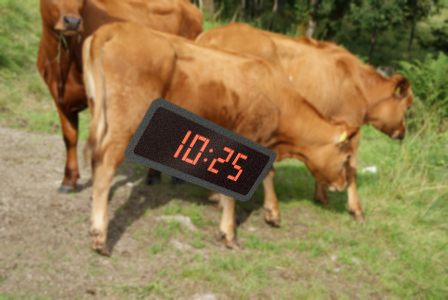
10:25
